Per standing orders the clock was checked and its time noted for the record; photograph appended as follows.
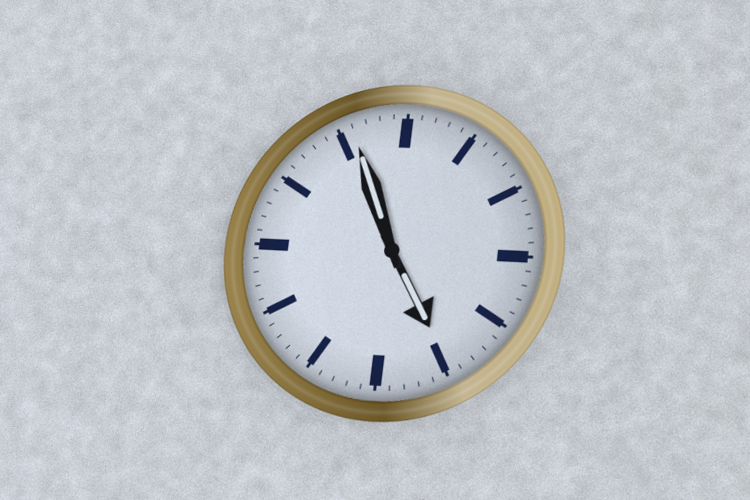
4:56
